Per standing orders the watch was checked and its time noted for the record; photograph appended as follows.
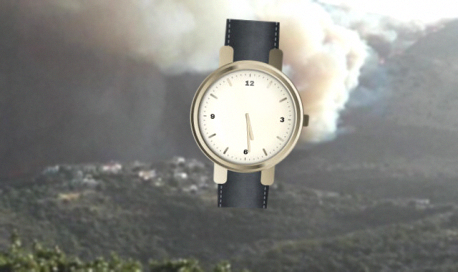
5:29
